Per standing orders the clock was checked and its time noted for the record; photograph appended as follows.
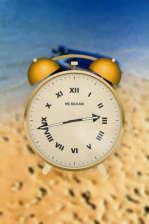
2:43
